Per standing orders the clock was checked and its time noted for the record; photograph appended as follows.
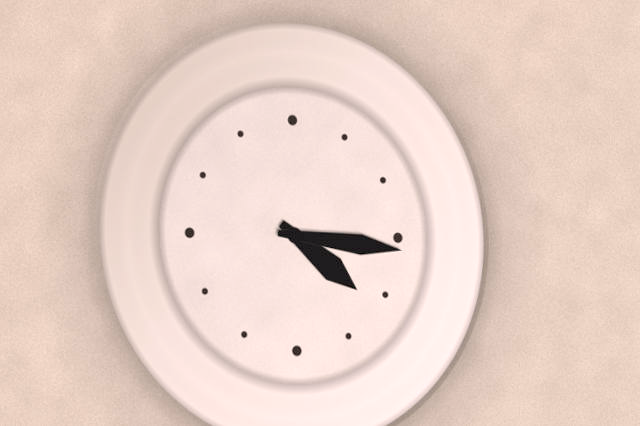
4:16
